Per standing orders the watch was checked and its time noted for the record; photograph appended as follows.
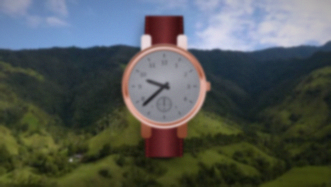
9:38
